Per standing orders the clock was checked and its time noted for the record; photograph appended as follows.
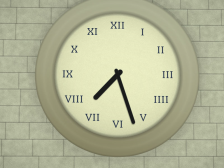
7:27
